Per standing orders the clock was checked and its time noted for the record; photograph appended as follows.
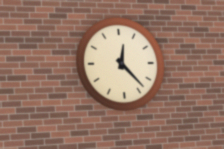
12:23
